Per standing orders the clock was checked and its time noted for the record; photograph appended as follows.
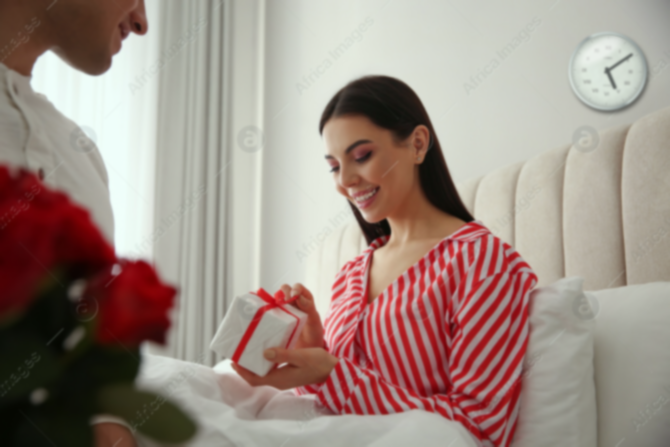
5:09
